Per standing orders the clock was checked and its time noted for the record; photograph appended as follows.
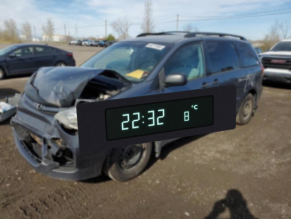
22:32
